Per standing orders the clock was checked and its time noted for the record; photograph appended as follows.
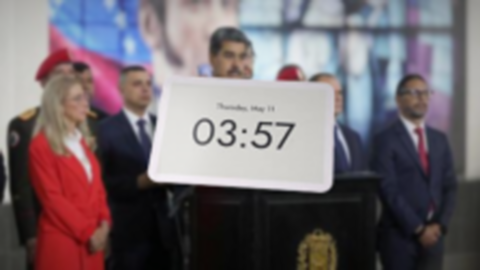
3:57
